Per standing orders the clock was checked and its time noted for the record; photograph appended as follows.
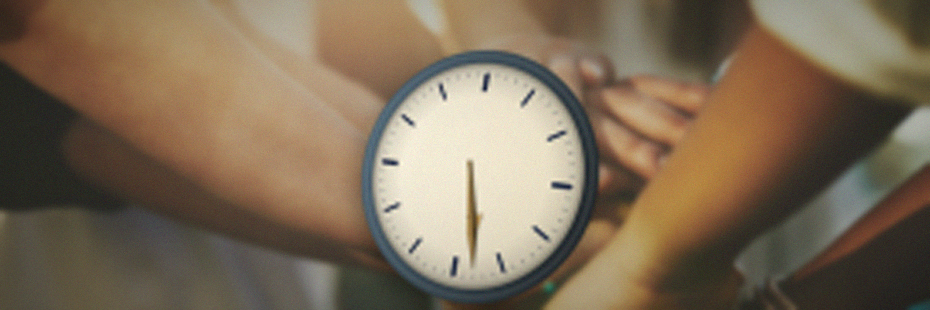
5:28
